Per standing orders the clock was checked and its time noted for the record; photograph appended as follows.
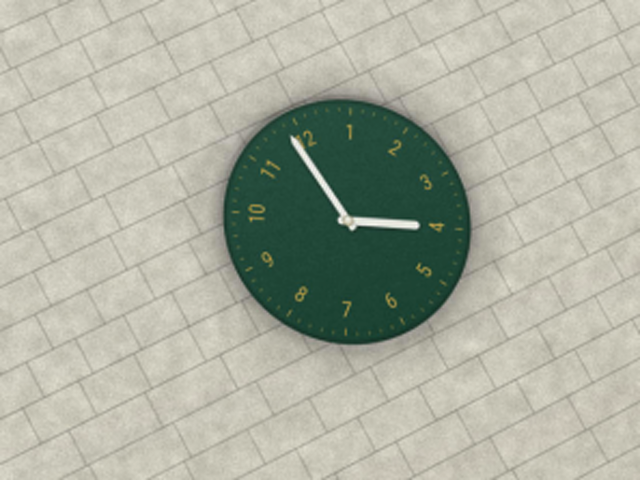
3:59
